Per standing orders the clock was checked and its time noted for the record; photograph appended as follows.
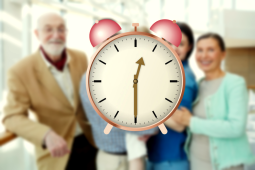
12:30
